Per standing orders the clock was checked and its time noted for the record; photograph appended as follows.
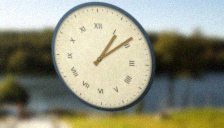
1:09
